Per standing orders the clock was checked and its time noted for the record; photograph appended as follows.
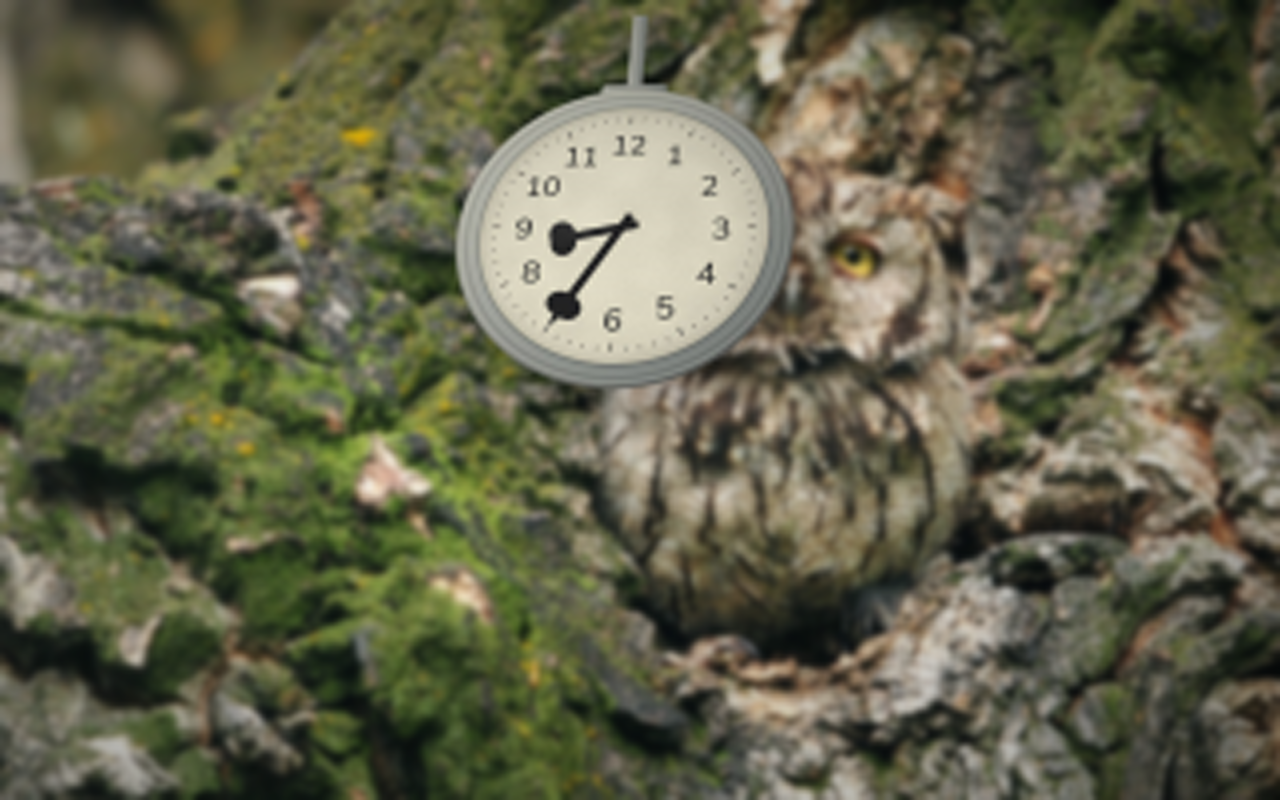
8:35
